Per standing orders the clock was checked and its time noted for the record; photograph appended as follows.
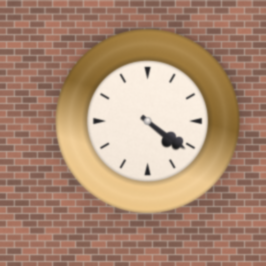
4:21
